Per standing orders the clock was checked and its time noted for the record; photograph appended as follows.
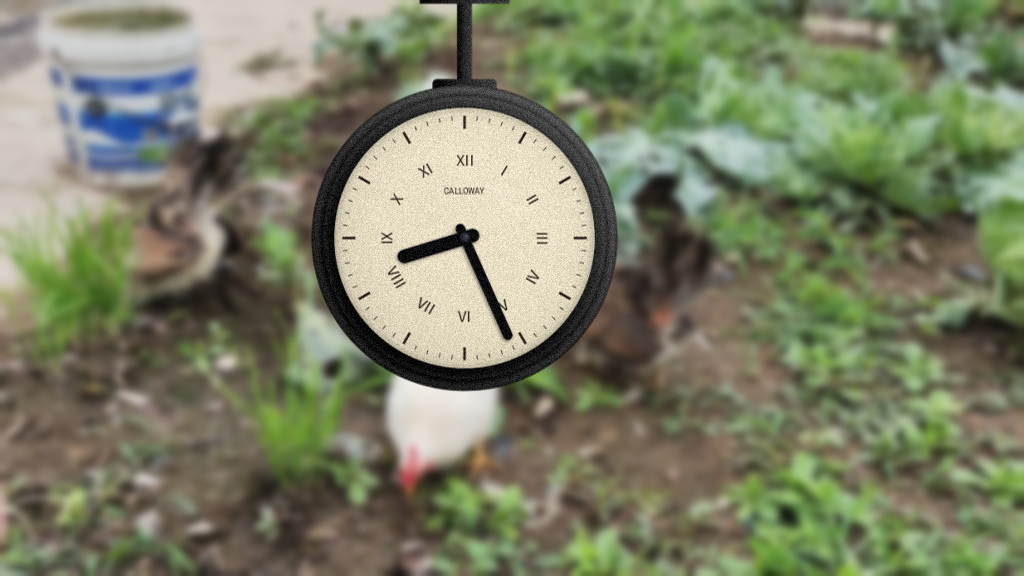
8:26
